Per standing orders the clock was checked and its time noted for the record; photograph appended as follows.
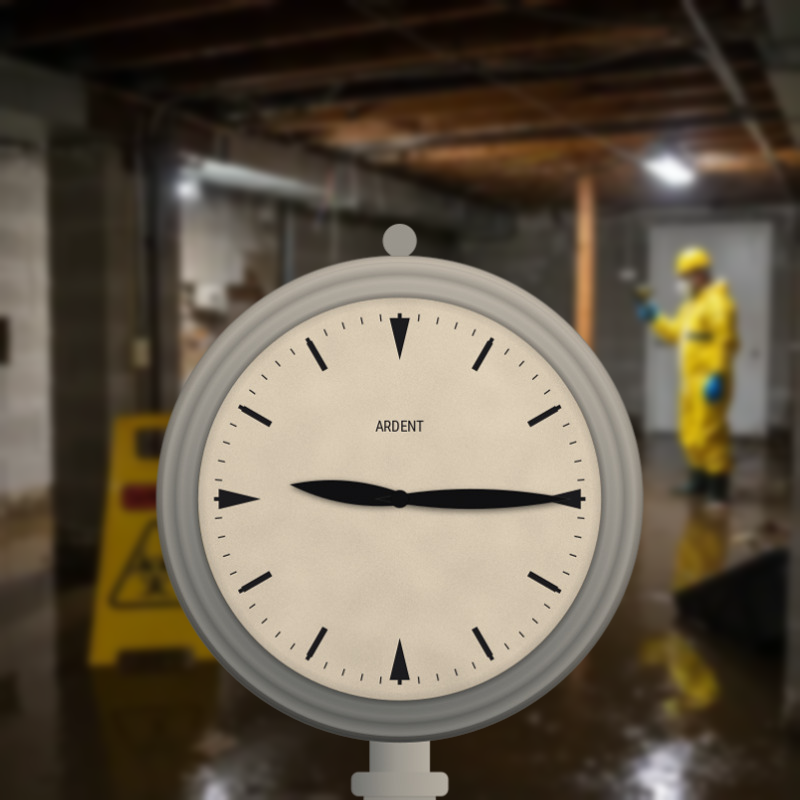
9:15
